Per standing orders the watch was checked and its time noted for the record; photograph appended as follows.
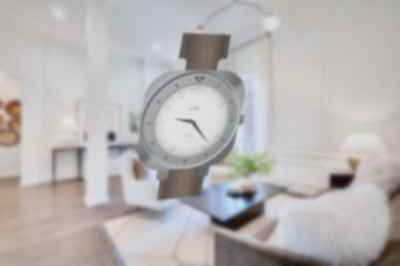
9:23
